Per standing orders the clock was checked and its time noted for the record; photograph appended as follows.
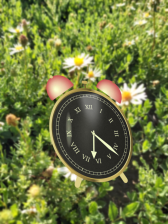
6:22
